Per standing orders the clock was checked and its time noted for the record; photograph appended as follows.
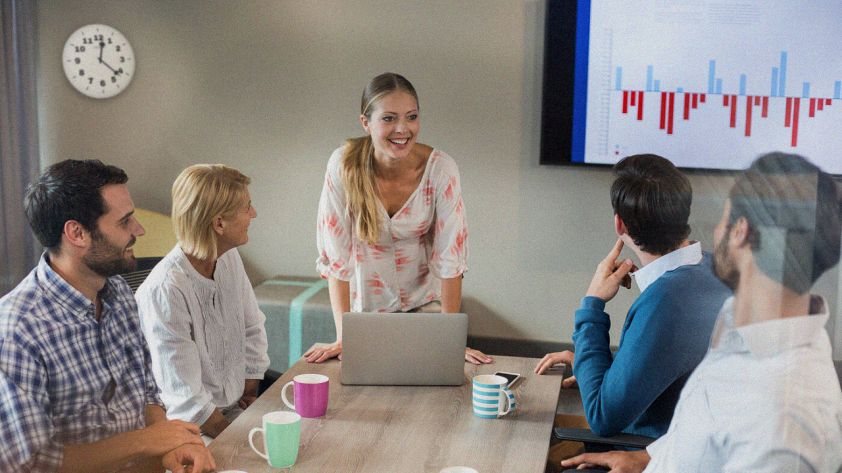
12:22
